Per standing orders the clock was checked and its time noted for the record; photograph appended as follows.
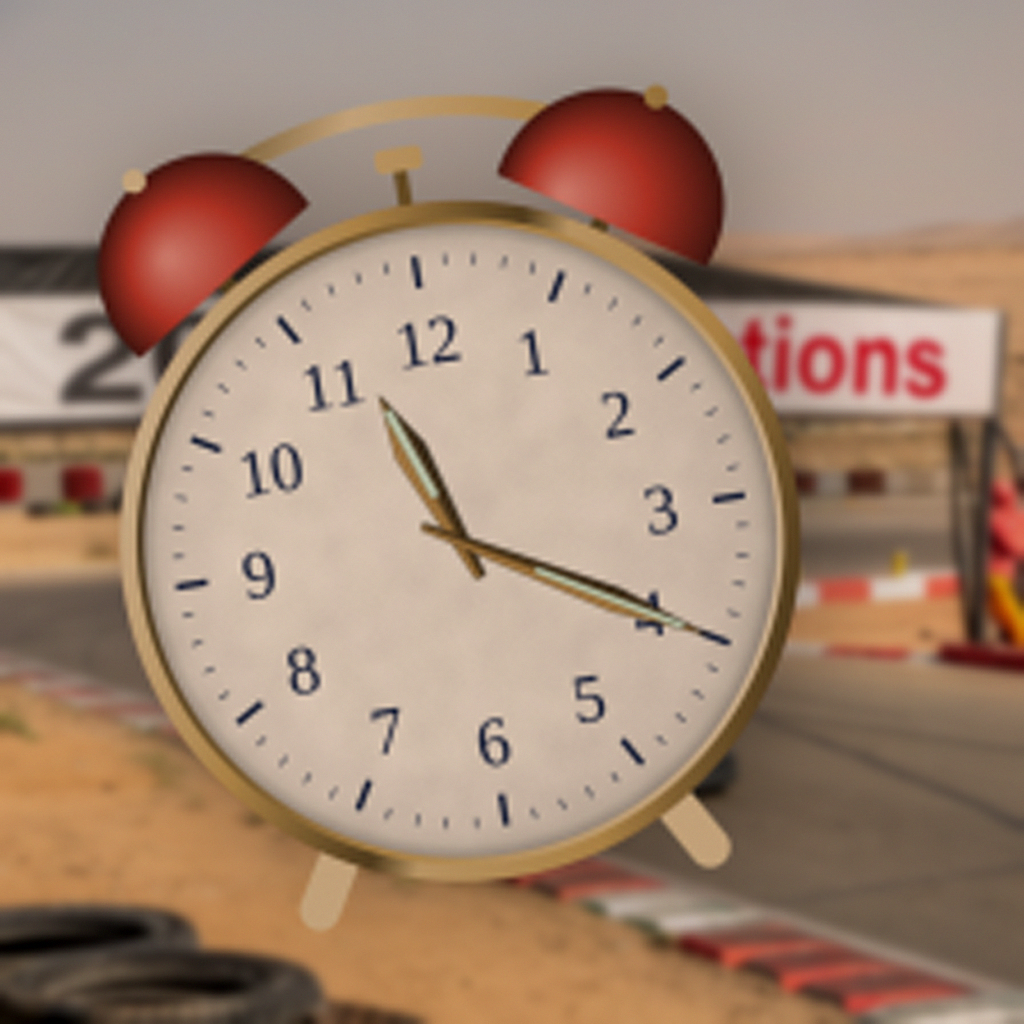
11:20
